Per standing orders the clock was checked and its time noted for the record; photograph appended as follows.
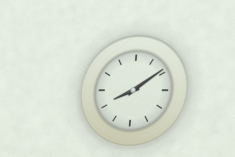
8:09
